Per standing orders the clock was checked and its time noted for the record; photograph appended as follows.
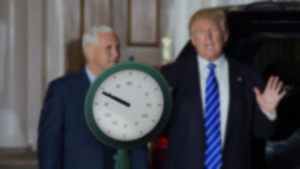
9:49
